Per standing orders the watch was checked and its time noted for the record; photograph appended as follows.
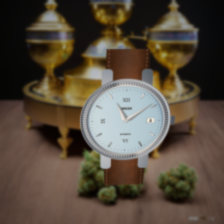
11:09
